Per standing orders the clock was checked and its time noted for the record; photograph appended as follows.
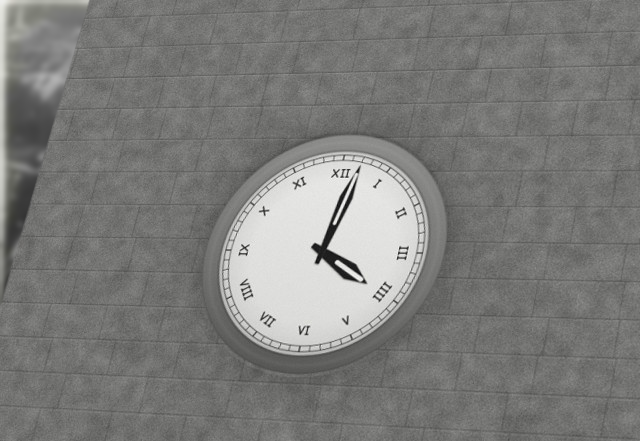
4:02
